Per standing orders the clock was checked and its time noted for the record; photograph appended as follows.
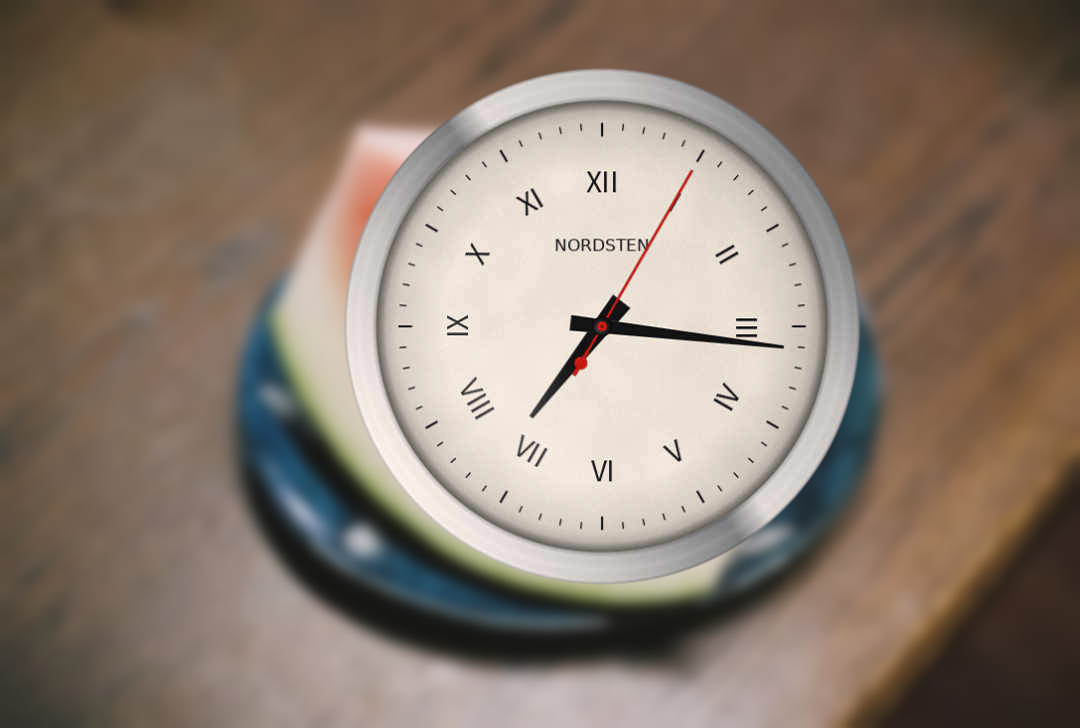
7:16:05
